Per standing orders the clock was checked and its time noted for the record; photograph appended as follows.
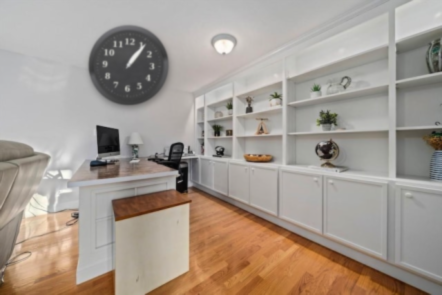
1:06
